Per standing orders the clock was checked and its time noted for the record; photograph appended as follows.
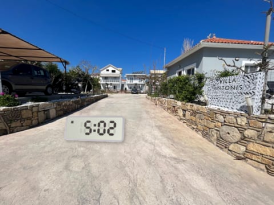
5:02
